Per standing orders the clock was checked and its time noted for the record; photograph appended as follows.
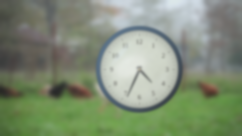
4:34
